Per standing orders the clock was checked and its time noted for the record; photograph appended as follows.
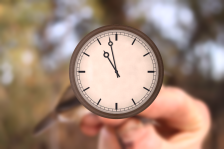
10:58
